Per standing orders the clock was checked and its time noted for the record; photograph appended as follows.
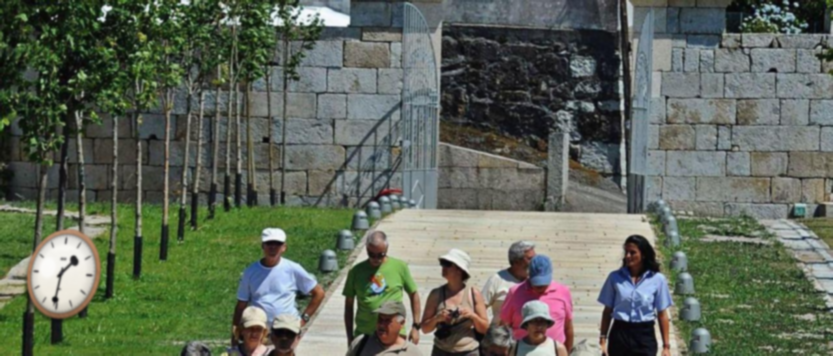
1:31
